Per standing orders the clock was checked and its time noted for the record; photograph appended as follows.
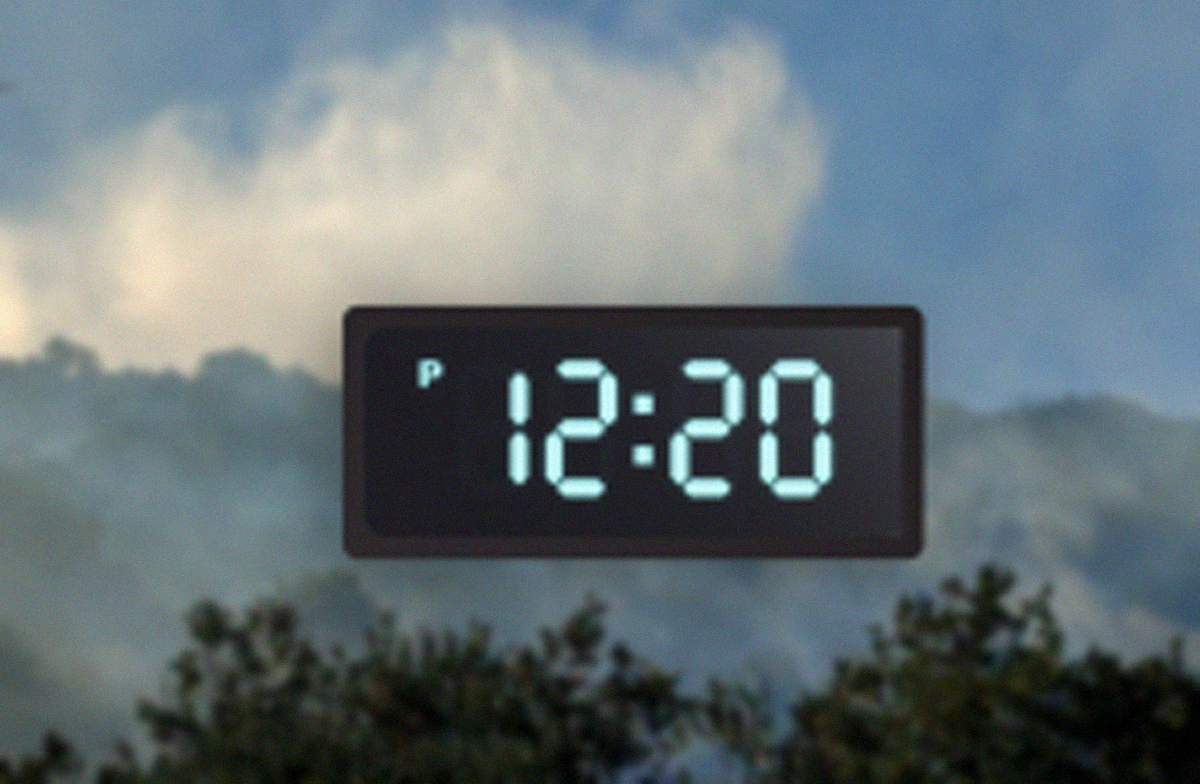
12:20
